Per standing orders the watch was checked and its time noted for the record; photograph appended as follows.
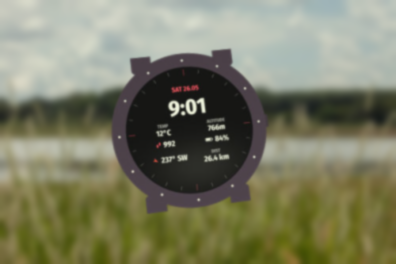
9:01
